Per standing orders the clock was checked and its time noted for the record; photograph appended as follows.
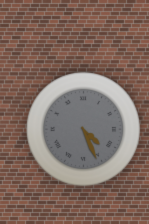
4:26
